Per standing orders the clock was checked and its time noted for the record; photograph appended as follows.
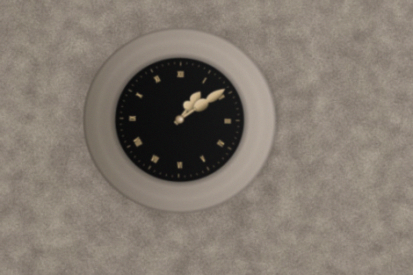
1:09
